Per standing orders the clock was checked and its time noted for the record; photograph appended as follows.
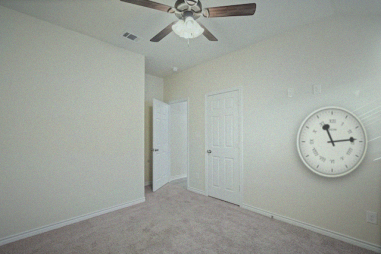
11:14
